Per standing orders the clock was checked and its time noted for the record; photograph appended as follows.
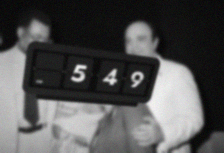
5:49
